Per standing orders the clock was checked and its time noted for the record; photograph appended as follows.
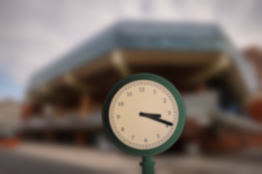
3:19
